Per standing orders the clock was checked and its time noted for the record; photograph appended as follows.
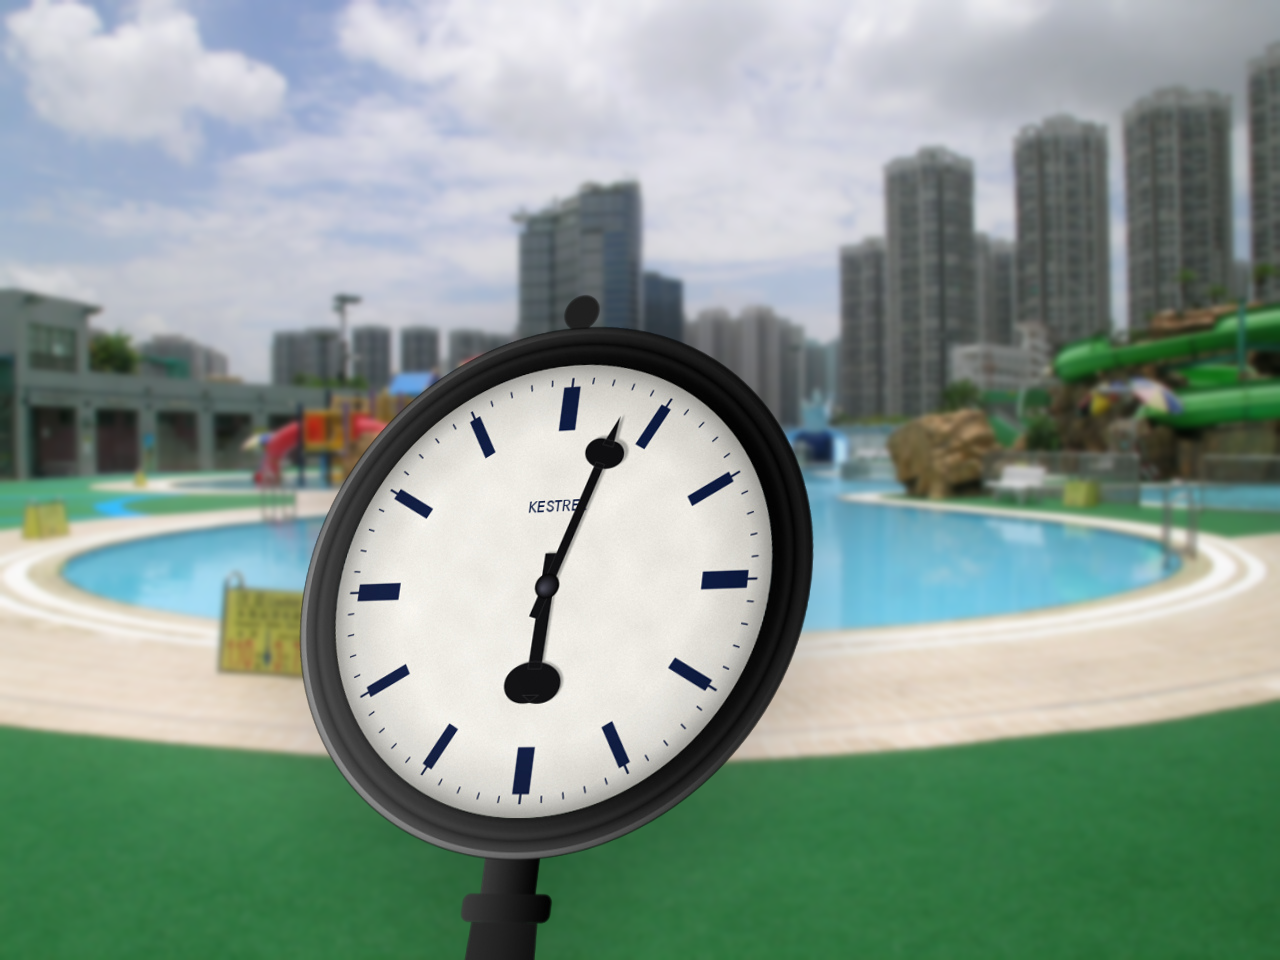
6:03
